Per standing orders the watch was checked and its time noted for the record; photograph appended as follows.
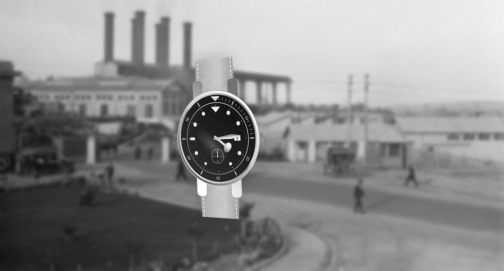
4:14
